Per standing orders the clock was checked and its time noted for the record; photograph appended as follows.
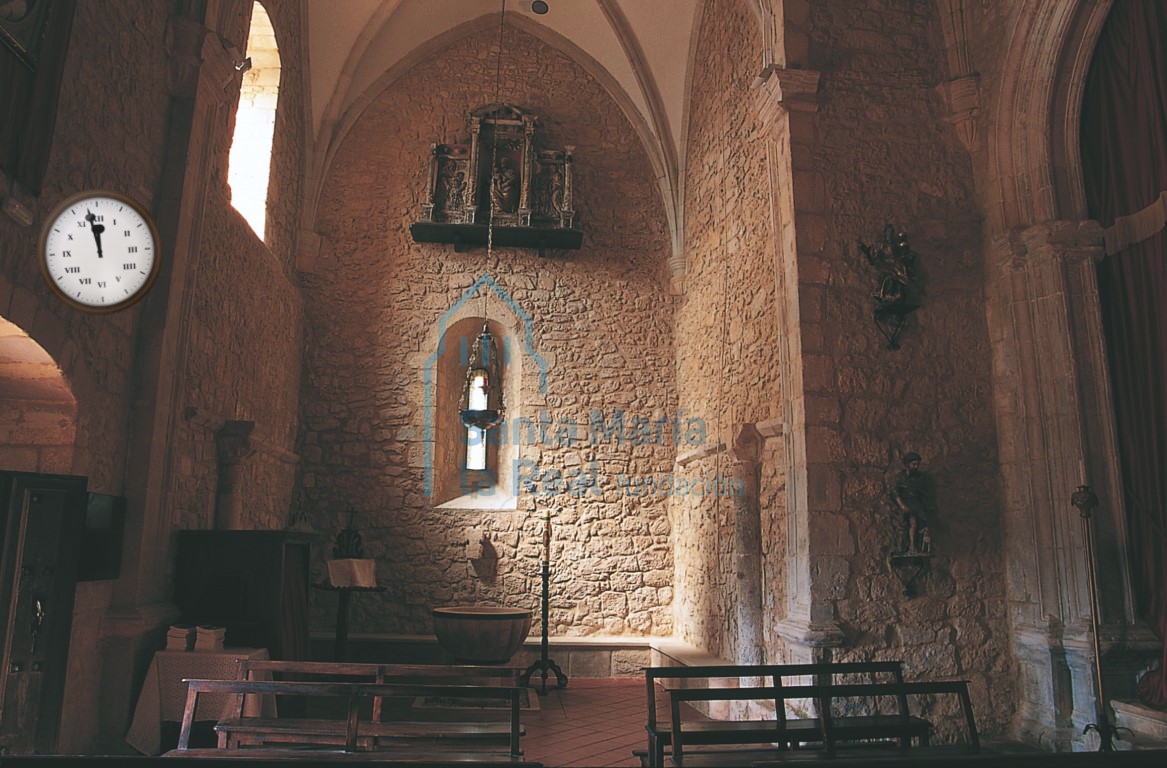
11:58
